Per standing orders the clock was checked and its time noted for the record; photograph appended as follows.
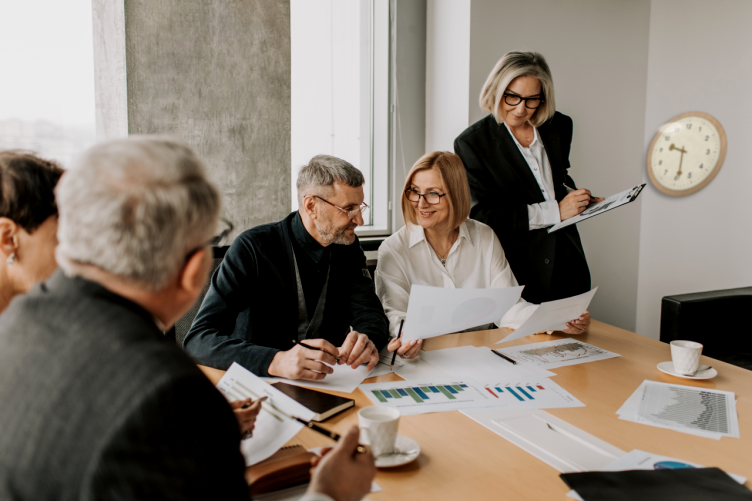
9:29
